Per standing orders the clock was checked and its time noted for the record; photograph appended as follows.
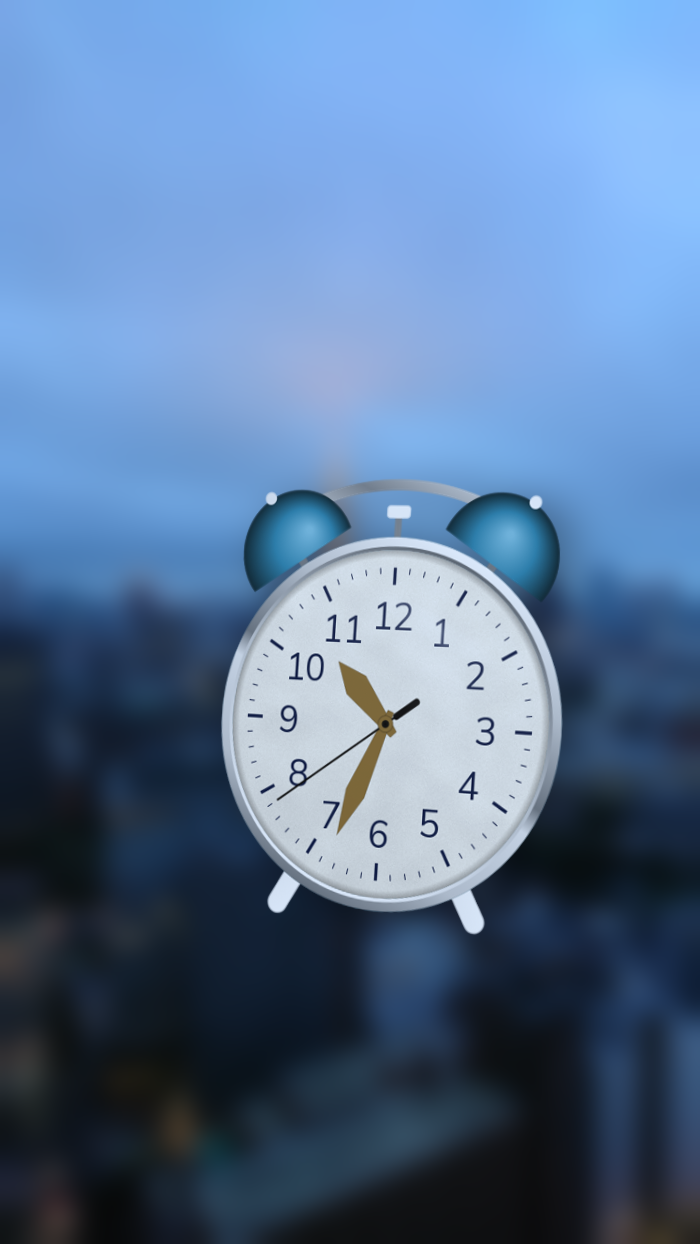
10:33:39
